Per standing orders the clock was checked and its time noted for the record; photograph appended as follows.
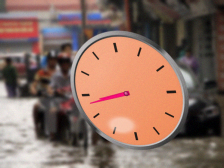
8:43
